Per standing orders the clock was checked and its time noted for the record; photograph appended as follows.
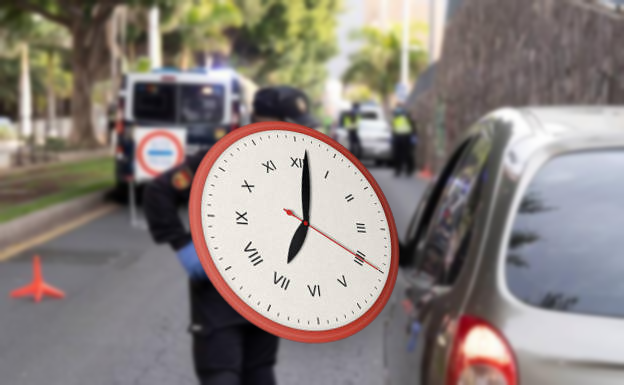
7:01:20
